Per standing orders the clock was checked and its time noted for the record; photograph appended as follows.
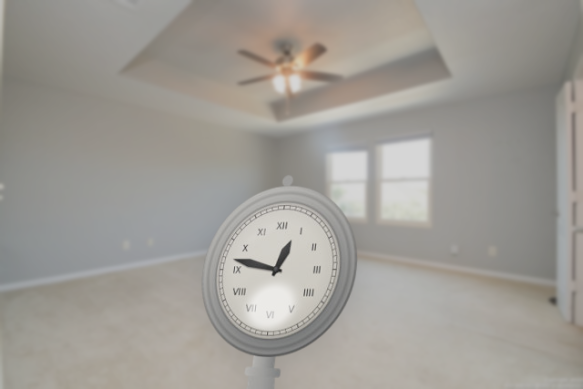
12:47
